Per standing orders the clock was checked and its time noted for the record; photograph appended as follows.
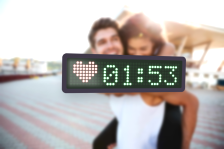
1:53
